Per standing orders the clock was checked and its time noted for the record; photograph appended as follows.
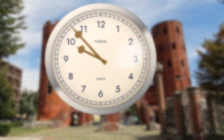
9:53
